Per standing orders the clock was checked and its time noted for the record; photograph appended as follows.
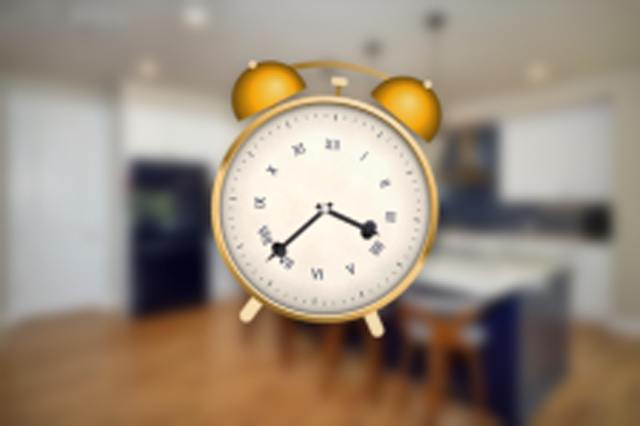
3:37
